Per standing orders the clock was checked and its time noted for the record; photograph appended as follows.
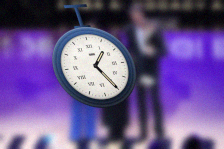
1:25
